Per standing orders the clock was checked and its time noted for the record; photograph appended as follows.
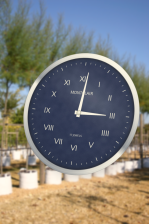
3:01
